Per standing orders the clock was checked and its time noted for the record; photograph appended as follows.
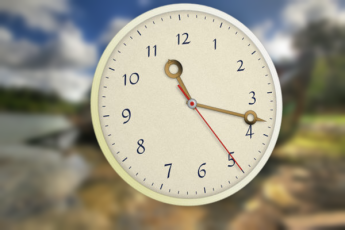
11:18:25
